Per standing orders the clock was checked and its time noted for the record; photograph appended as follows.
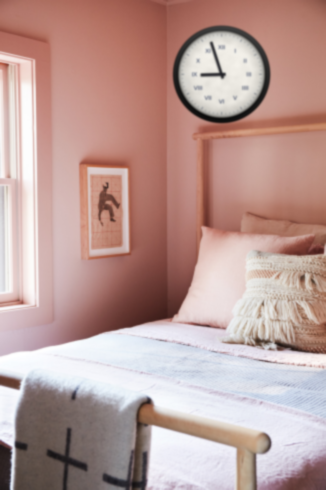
8:57
